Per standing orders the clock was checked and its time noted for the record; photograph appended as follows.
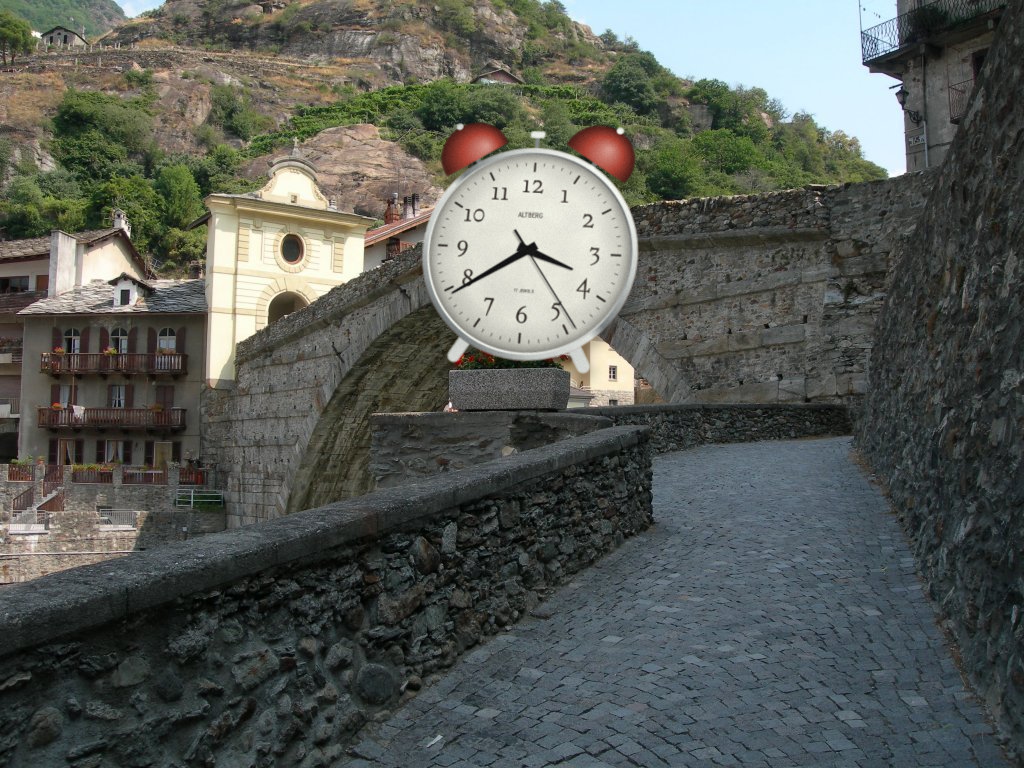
3:39:24
